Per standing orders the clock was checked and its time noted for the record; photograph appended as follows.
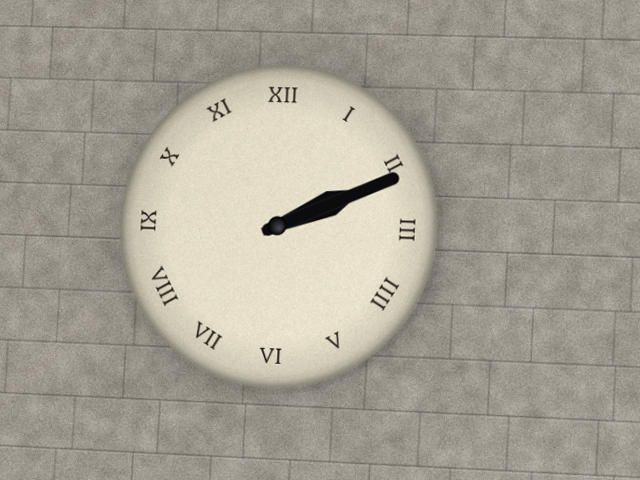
2:11
